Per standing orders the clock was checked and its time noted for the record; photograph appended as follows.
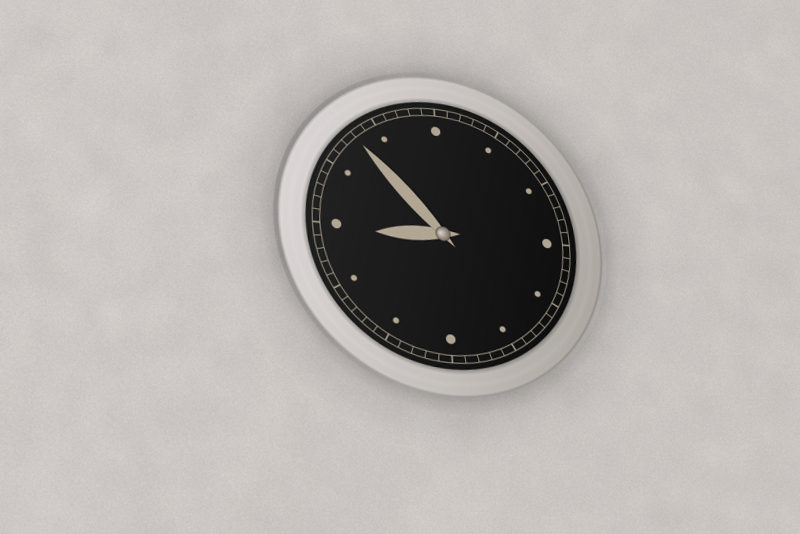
8:53
